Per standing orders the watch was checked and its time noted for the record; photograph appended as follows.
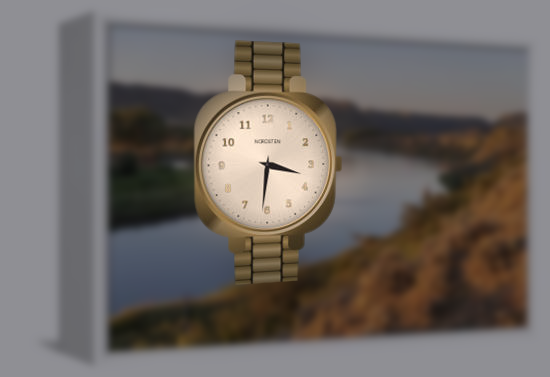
3:31
